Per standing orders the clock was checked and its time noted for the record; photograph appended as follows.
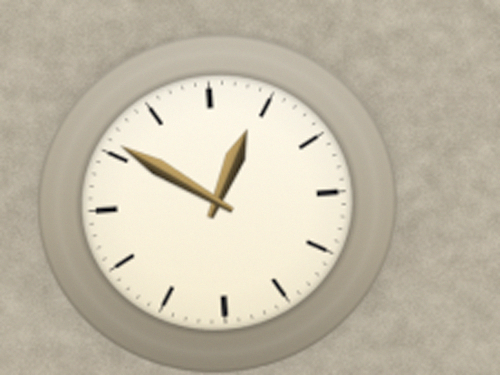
12:51
